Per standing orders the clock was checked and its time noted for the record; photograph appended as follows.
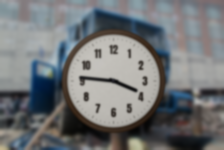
3:46
